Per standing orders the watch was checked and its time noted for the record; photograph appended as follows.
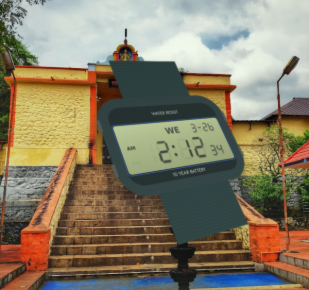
2:12:34
